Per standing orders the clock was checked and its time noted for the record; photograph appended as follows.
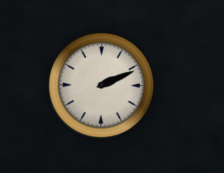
2:11
